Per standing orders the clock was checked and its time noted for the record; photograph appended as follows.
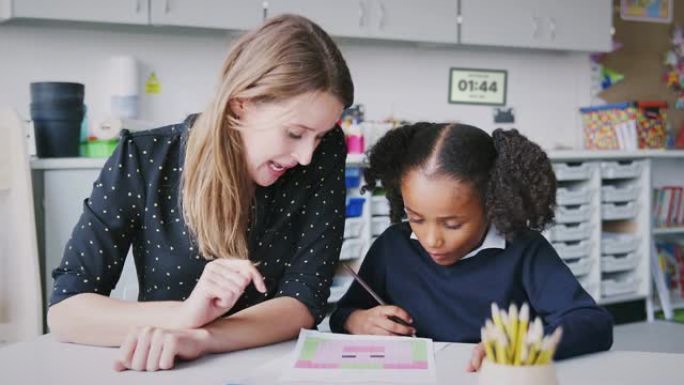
1:44
